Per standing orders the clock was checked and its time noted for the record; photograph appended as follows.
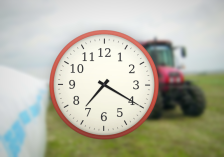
7:20
